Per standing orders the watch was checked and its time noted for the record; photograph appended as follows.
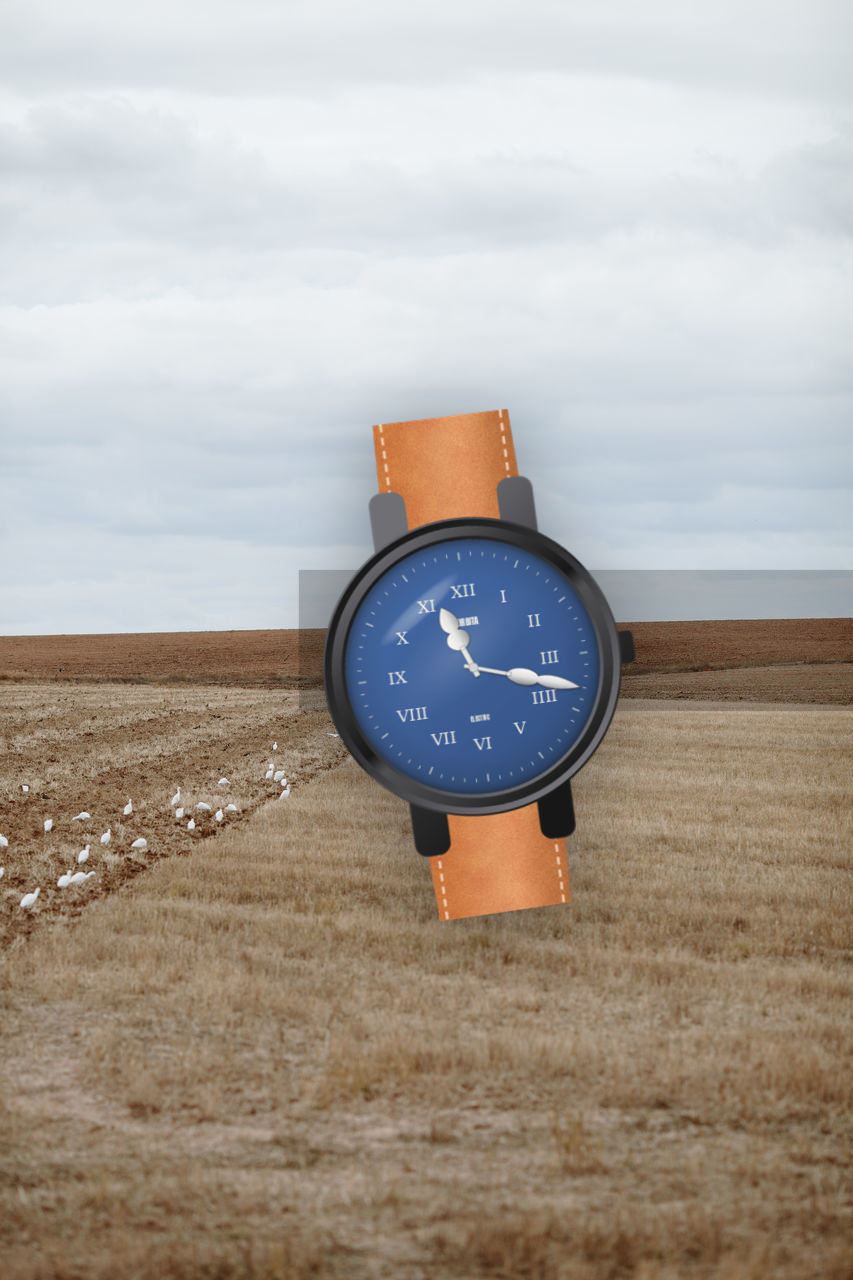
11:18
